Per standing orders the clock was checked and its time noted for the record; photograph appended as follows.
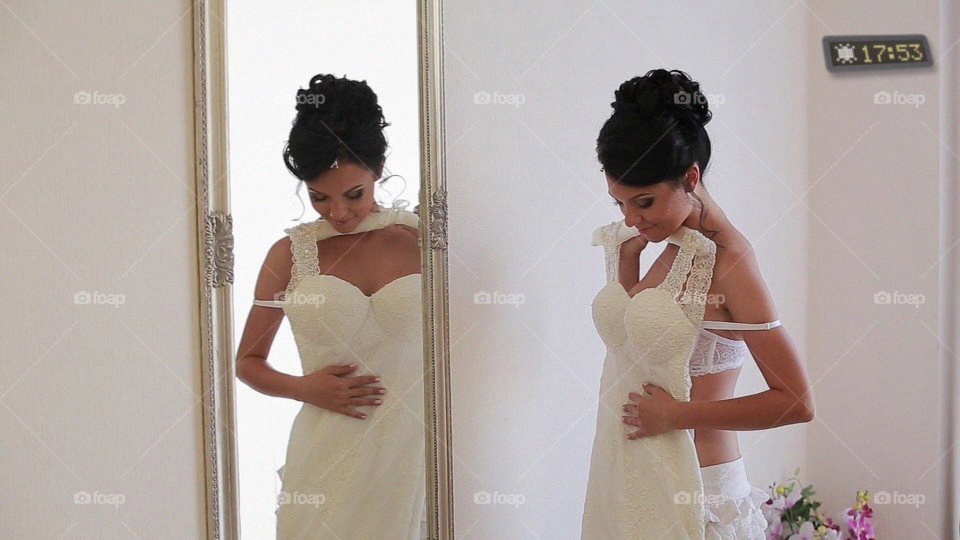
17:53
